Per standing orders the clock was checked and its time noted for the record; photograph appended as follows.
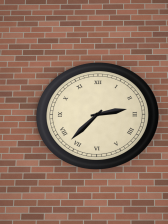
2:37
